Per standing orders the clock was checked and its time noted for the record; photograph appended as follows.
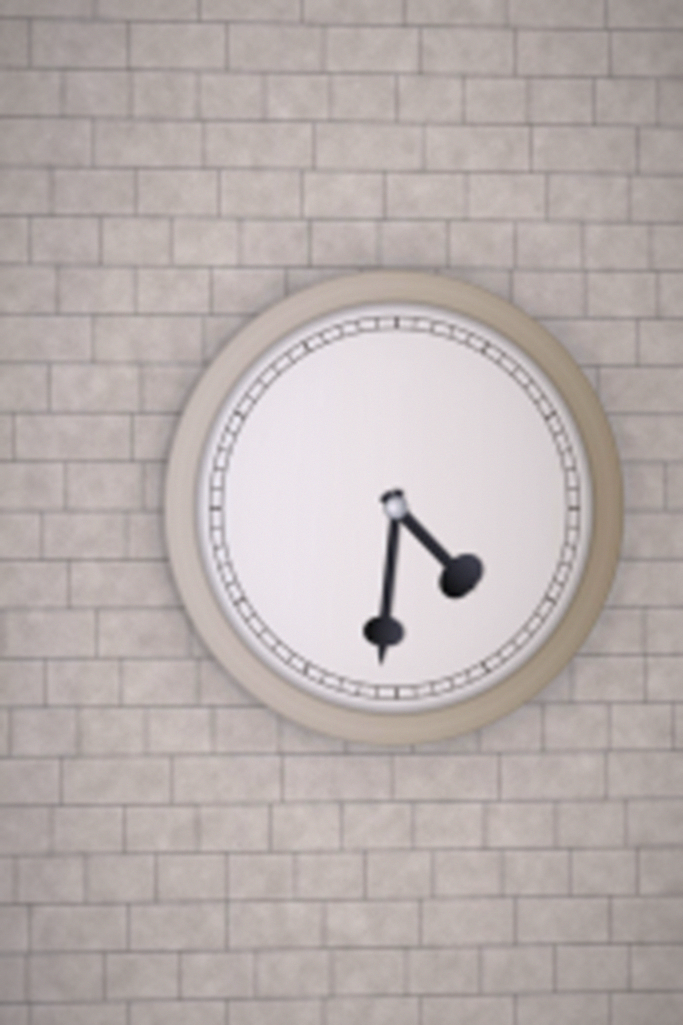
4:31
